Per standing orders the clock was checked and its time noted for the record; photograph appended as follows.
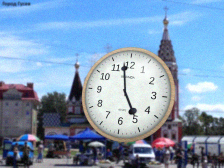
4:58
